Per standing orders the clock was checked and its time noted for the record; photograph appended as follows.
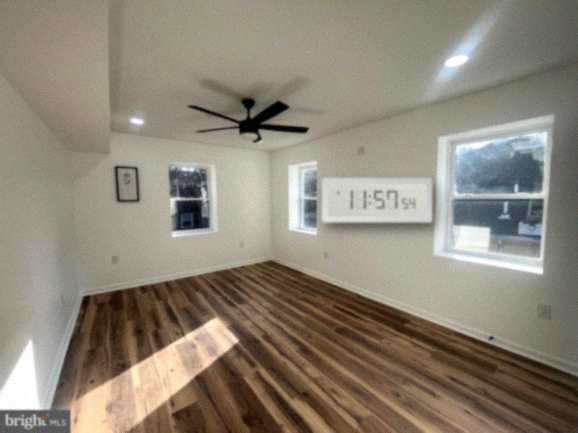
11:57
